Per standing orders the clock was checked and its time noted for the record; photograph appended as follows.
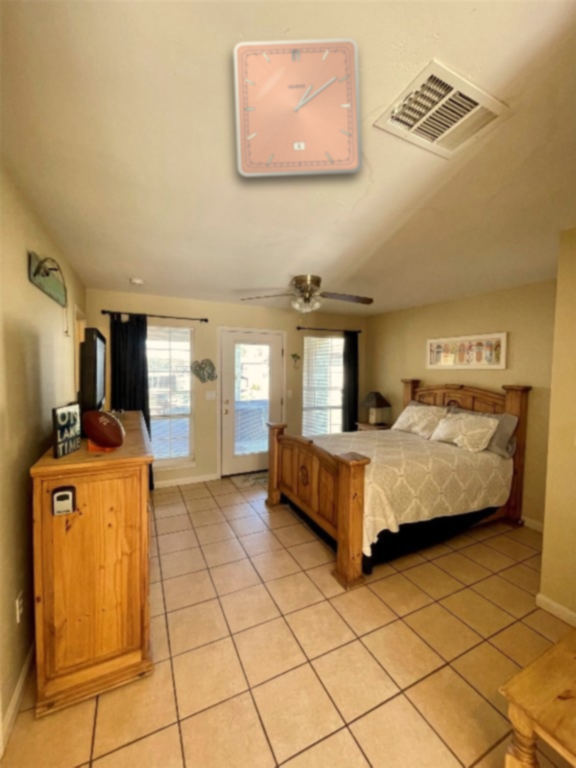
1:09
